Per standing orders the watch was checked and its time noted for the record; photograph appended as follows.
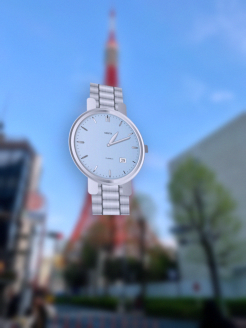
1:11
